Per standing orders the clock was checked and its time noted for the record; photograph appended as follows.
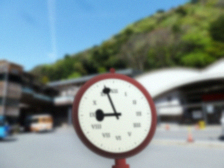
8:57
